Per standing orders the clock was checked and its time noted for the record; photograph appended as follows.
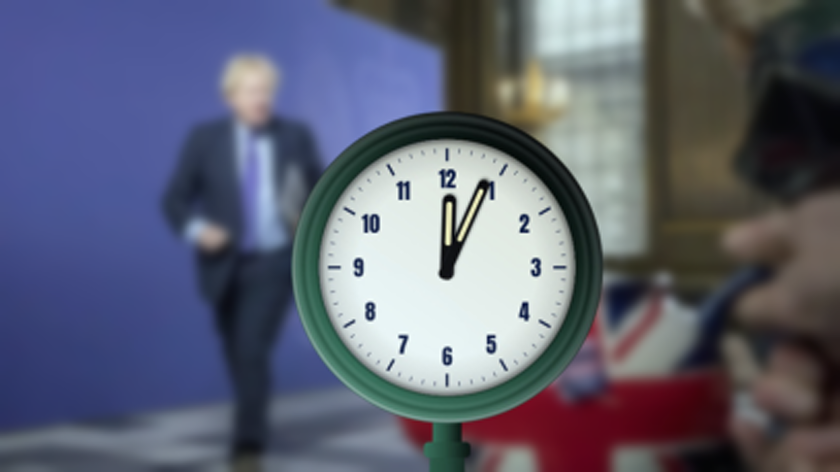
12:04
